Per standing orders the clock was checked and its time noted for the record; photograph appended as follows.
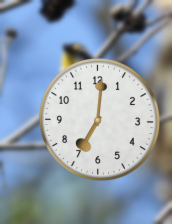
7:01
